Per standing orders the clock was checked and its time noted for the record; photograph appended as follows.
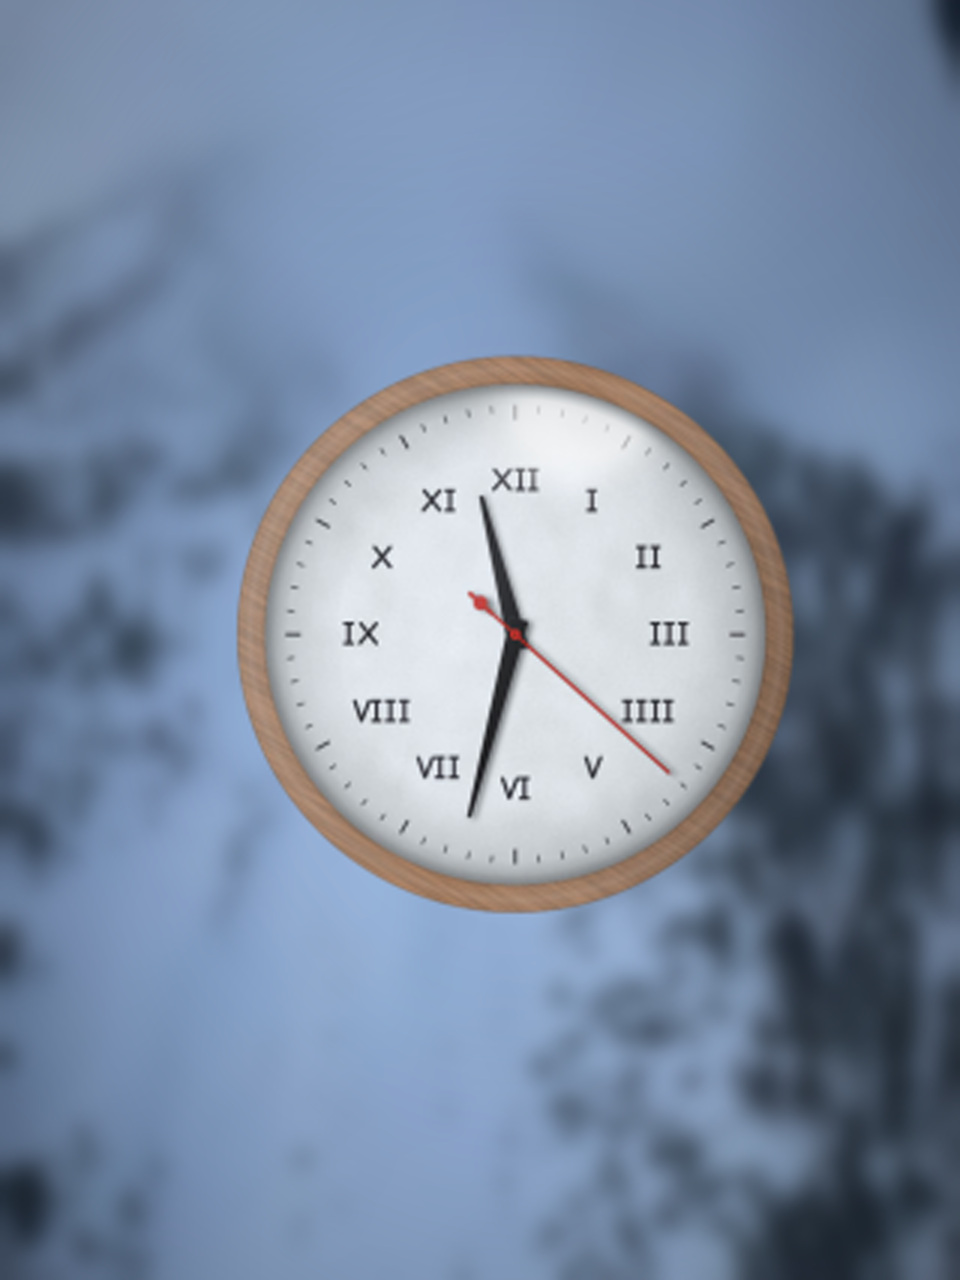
11:32:22
